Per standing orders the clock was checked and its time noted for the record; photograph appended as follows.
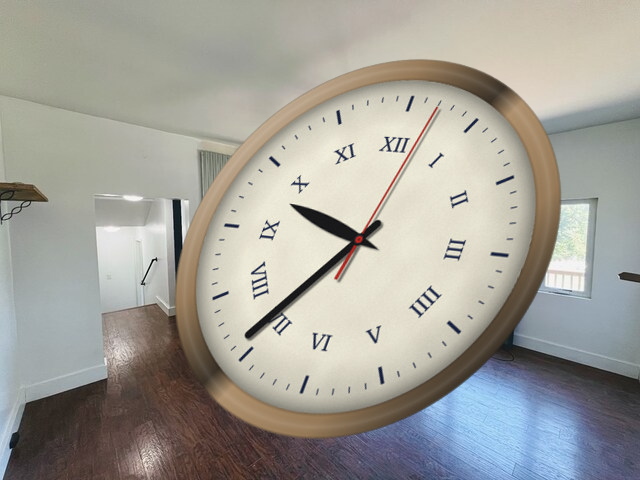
9:36:02
